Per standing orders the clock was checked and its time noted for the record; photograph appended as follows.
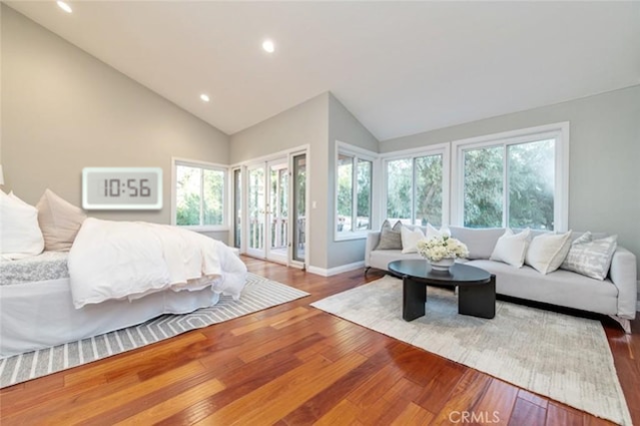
10:56
